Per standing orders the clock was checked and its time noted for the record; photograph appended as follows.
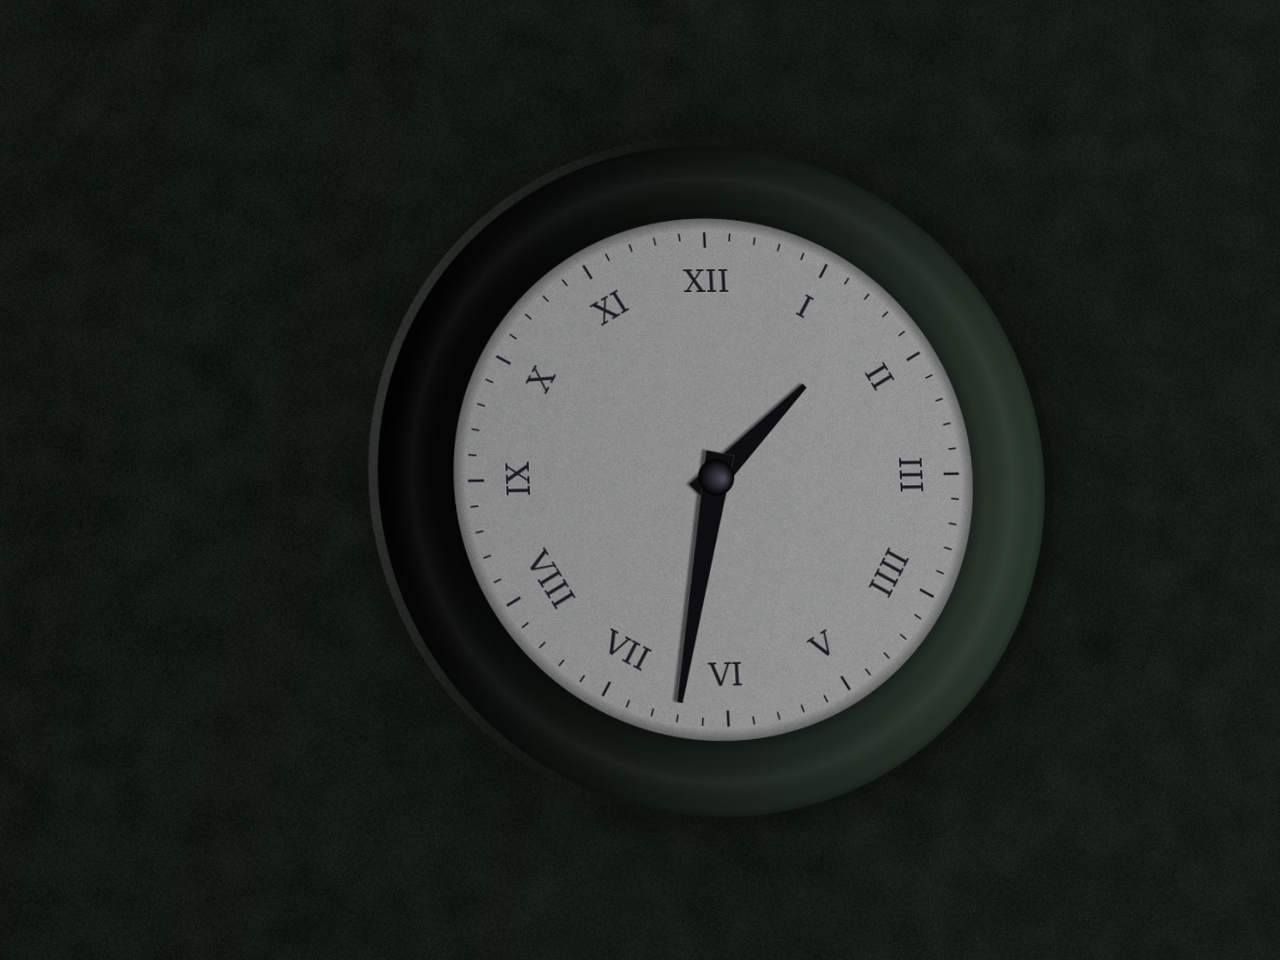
1:32
